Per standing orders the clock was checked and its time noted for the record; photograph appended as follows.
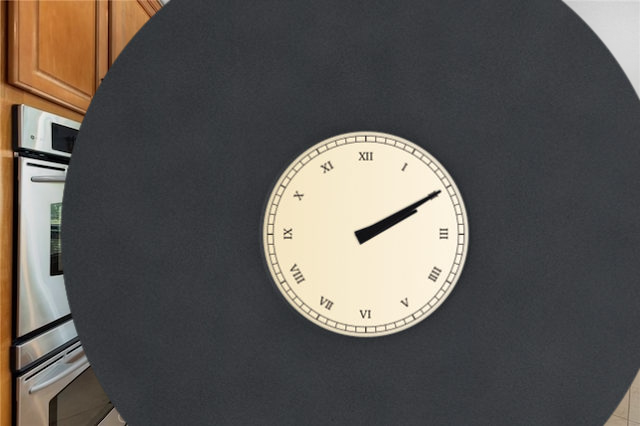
2:10
